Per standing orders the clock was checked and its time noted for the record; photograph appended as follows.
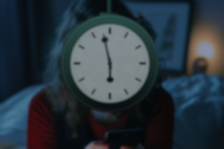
5:58
